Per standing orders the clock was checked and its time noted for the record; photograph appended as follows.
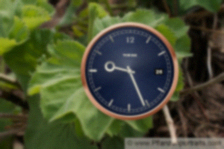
9:26
